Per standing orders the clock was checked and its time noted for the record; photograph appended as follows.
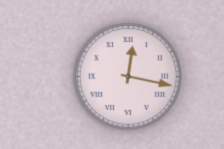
12:17
